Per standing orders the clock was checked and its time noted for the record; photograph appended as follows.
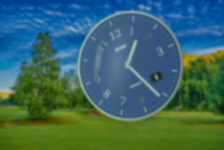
1:26
